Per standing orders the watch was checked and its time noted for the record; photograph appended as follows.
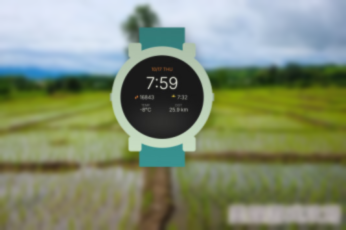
7:59
